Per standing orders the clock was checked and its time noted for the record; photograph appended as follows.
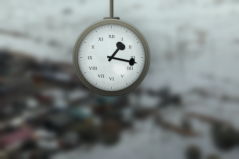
1:17
